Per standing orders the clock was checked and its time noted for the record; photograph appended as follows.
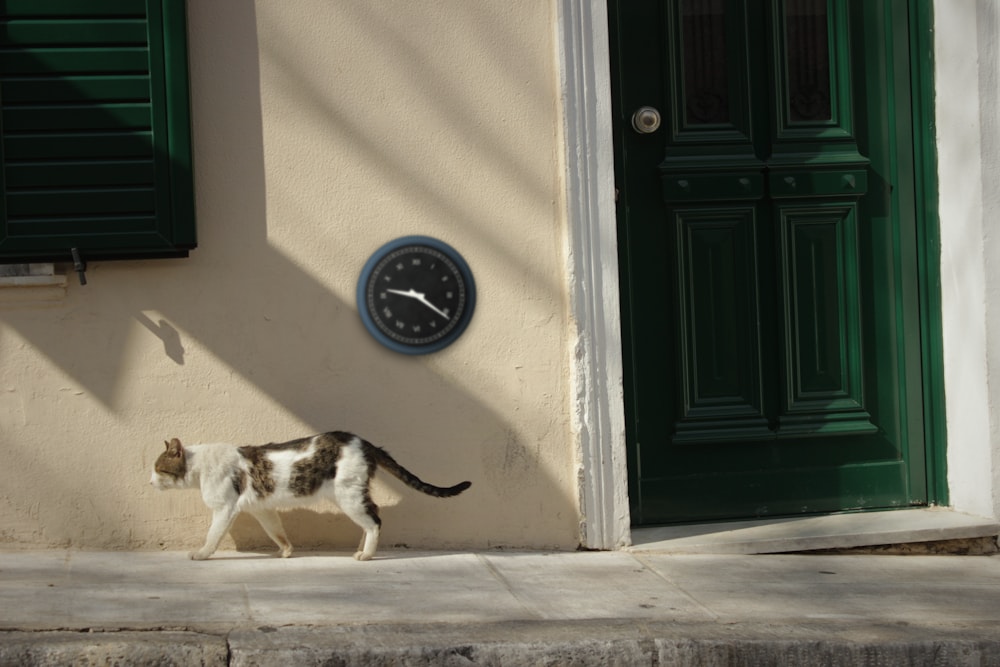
9:21
